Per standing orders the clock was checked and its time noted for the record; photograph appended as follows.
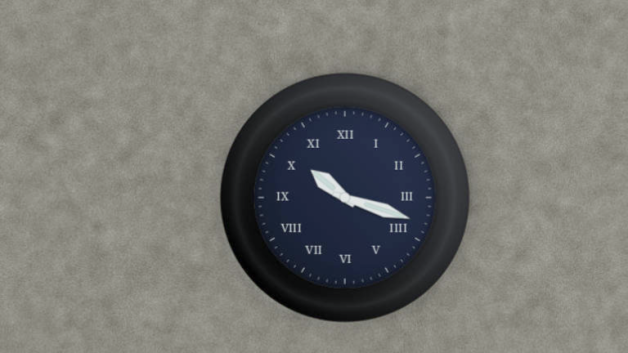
10:18
